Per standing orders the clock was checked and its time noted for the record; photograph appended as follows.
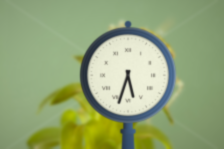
5:33
